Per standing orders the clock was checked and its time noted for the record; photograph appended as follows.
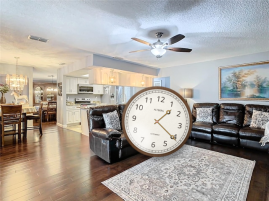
1:21
